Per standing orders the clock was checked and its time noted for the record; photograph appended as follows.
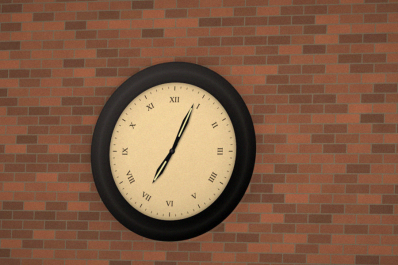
7:04
